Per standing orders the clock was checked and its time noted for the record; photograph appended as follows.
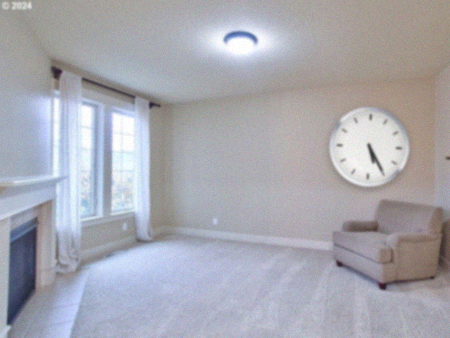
5:25
